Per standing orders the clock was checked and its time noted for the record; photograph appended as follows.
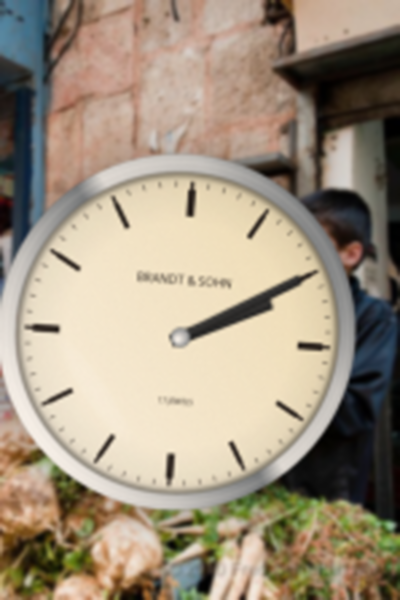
2:10
